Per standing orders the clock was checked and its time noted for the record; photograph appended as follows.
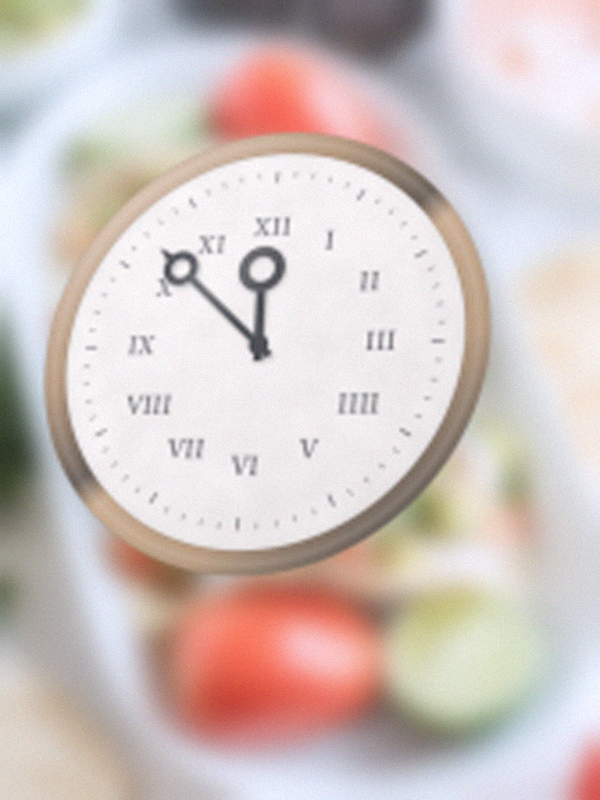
11:52
